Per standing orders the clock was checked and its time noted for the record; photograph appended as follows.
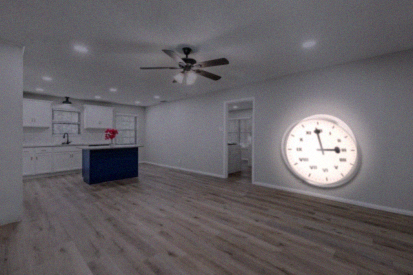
2:59
